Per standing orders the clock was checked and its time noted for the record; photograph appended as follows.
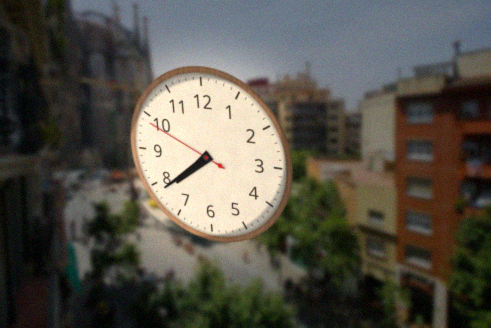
7:38:49
